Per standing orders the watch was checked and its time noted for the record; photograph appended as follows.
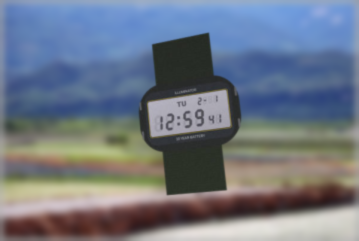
12:59:41
